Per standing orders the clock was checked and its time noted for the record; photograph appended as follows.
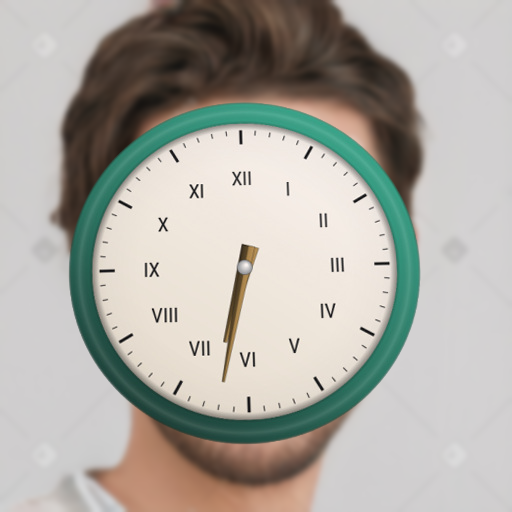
6:32
